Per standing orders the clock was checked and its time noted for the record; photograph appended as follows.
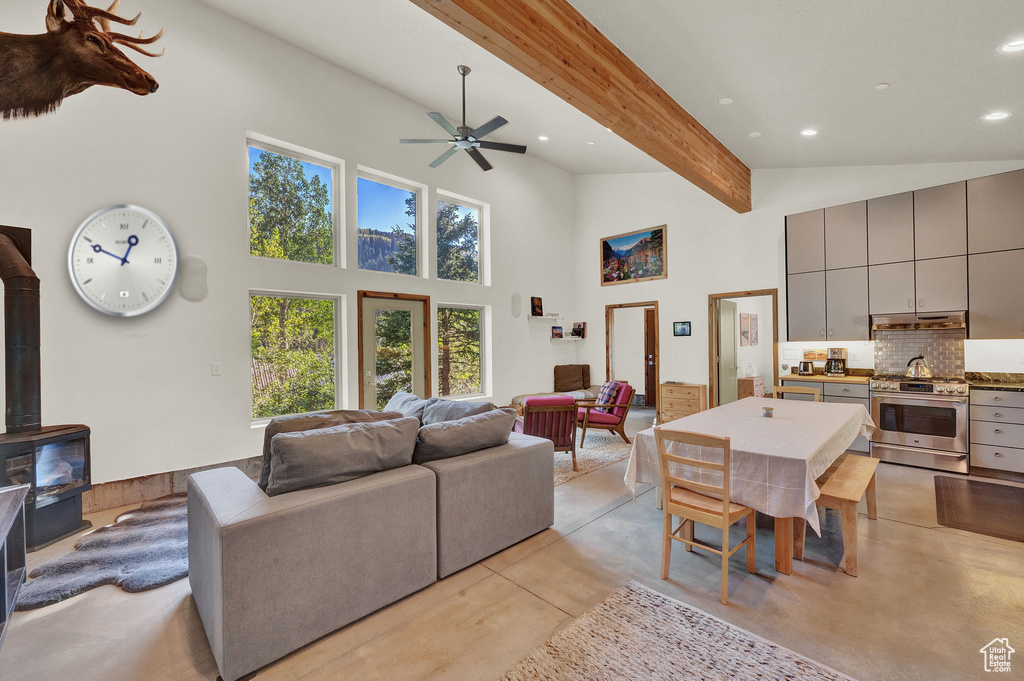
12:49
